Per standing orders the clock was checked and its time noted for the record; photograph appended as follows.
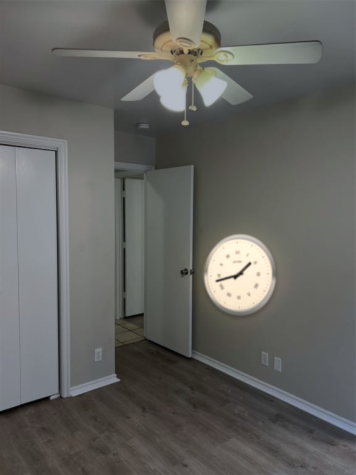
1:43
